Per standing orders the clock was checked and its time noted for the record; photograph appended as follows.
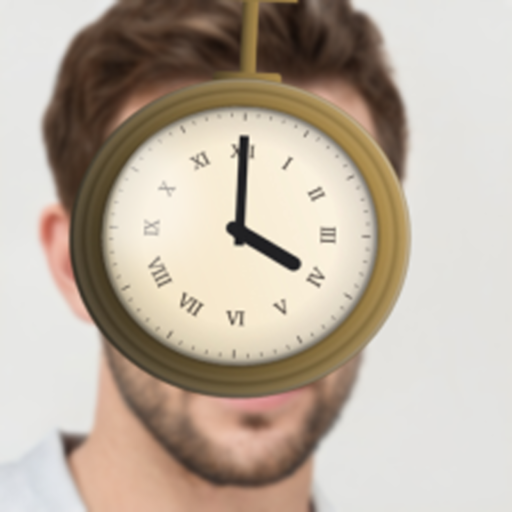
4:00
